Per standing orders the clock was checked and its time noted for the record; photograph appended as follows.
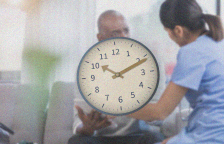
10:11
